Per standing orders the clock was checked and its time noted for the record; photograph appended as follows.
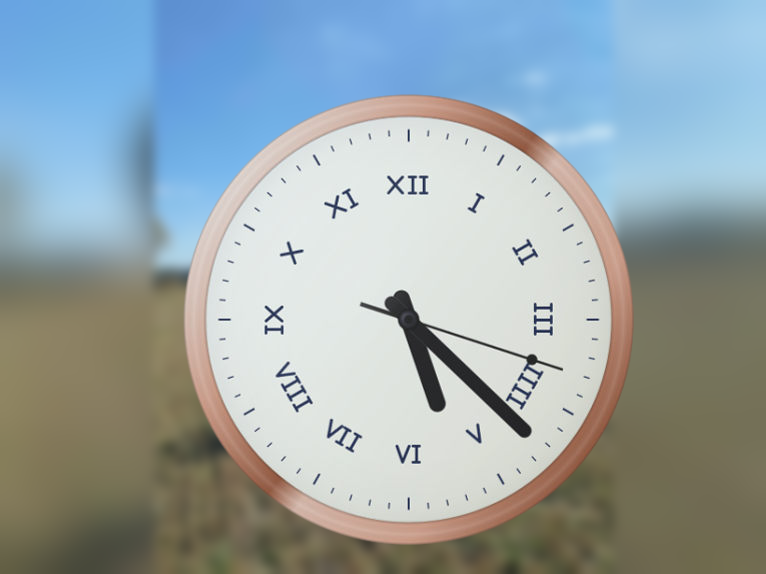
5:22:18
